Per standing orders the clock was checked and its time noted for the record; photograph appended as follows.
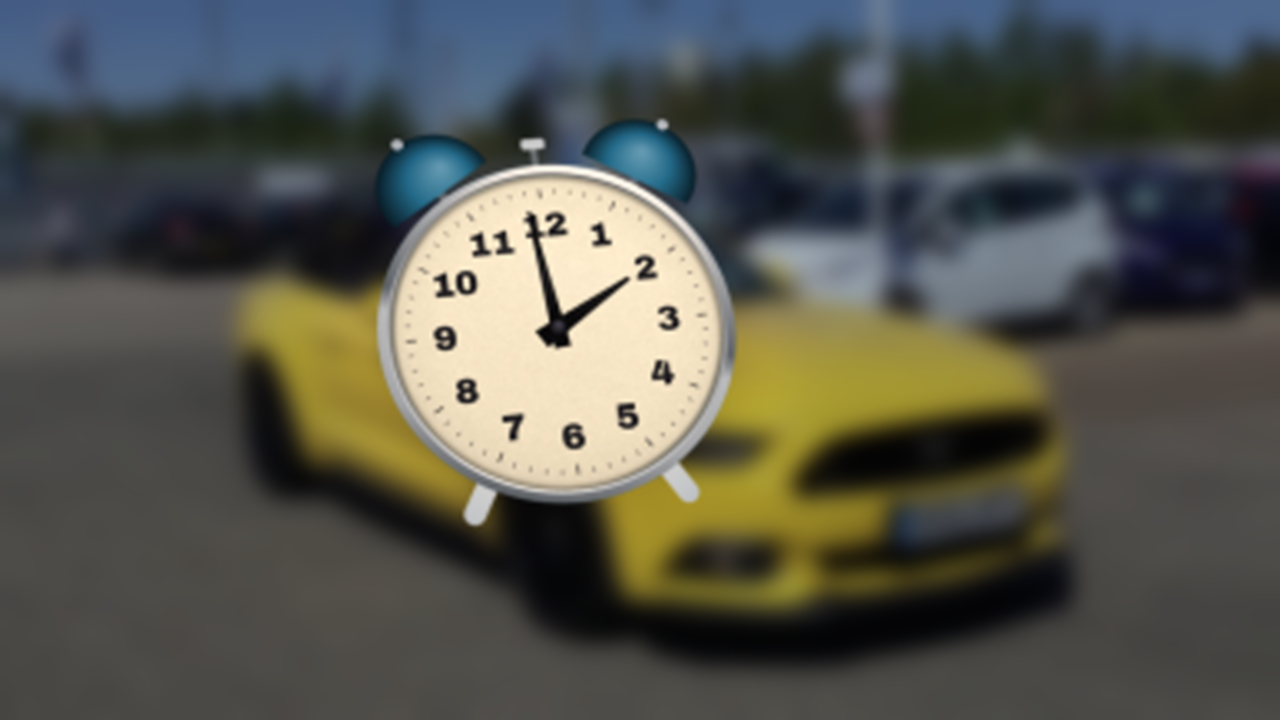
1:59
